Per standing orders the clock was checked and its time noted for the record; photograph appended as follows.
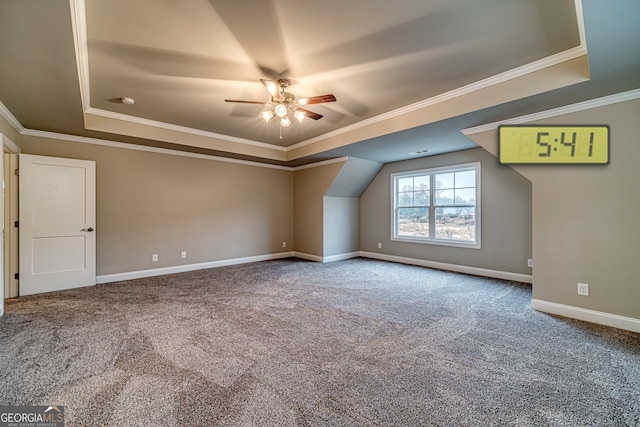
5:41
